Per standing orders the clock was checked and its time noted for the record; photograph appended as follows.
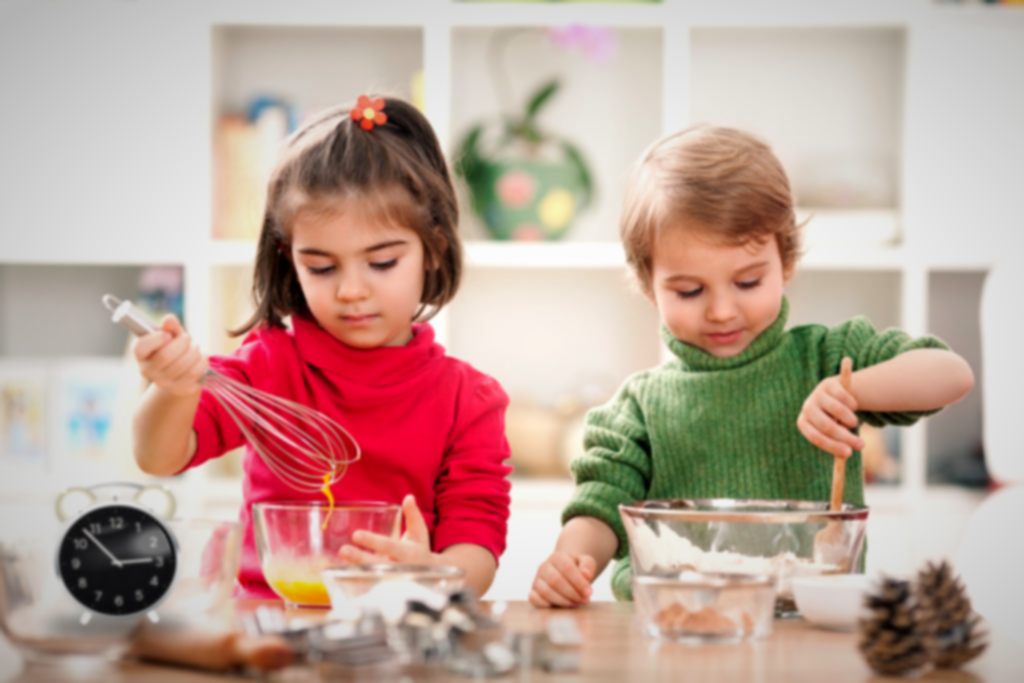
2:53
